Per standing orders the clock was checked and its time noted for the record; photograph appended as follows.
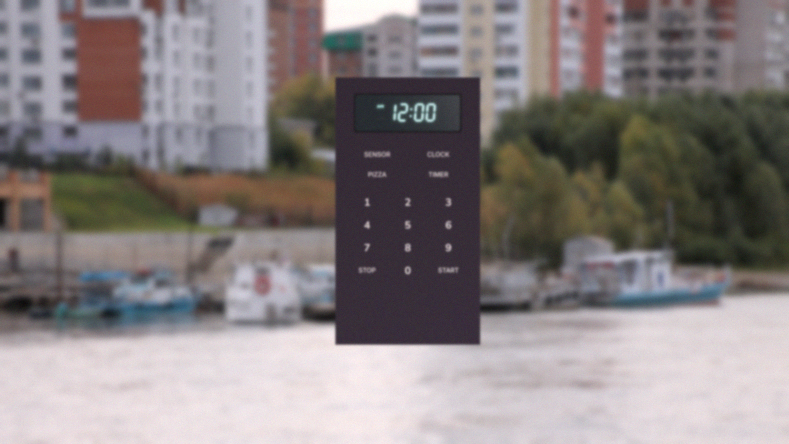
12:00
